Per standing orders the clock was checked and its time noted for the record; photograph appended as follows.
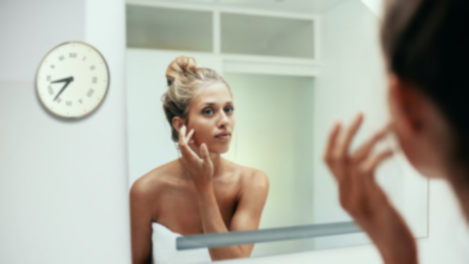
8:36
